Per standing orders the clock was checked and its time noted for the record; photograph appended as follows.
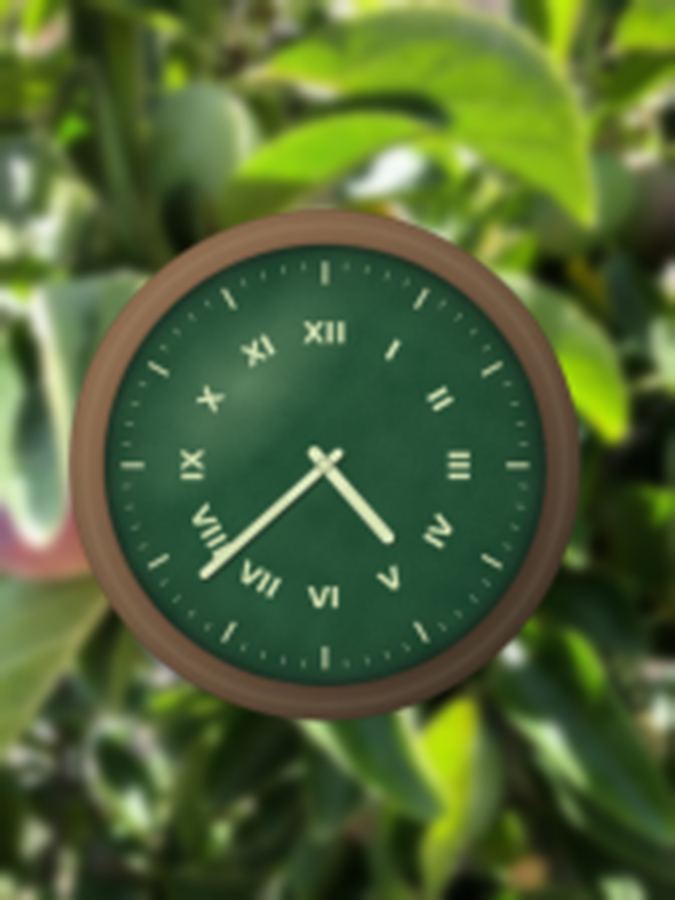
4:38
